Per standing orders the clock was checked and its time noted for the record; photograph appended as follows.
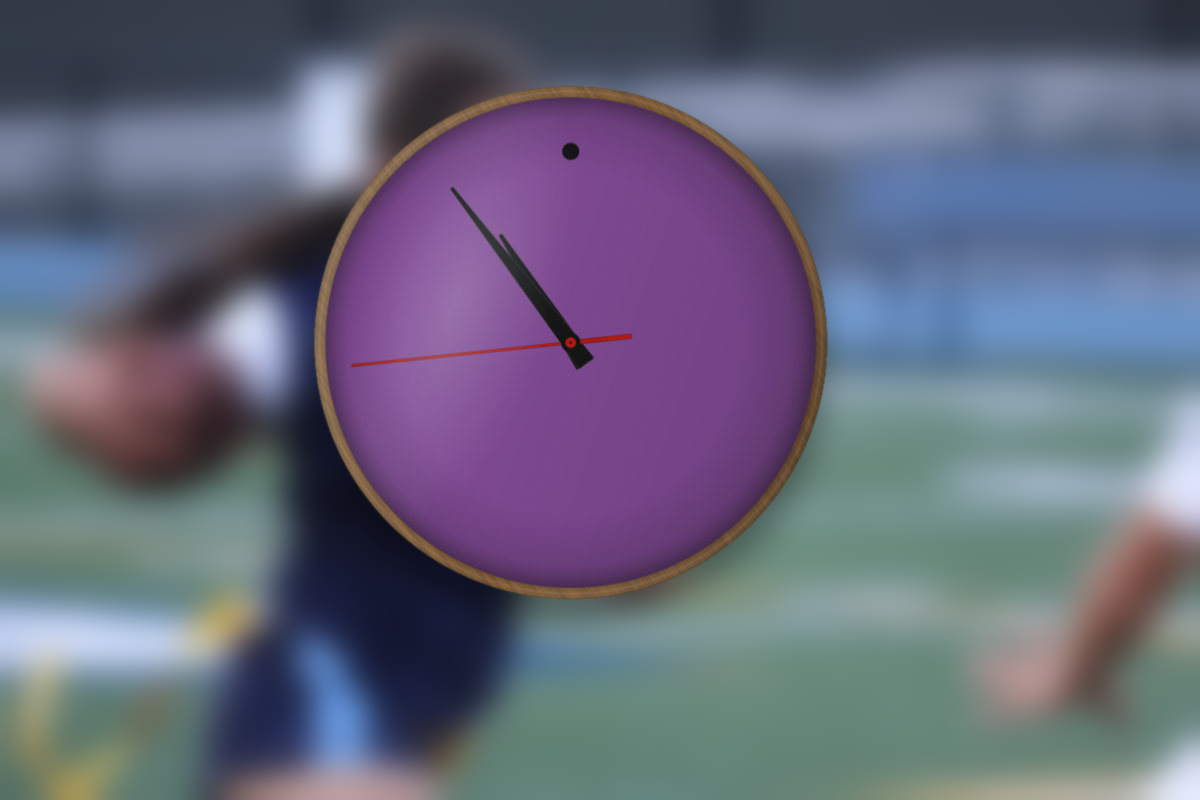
10:53:44
